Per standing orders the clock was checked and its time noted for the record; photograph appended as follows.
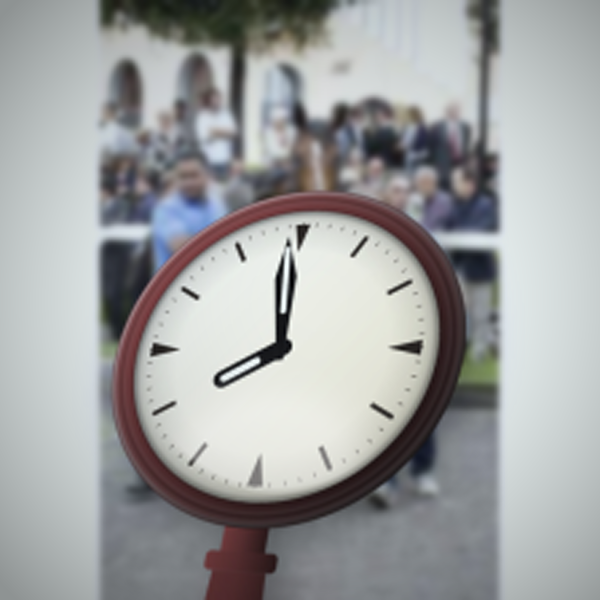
7:59
